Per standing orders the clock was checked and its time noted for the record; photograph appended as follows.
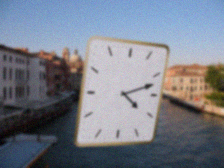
4:12
